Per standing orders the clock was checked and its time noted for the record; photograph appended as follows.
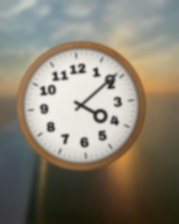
4:09
